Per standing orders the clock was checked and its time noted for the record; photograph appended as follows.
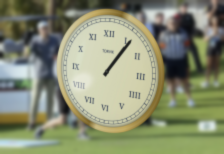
1:06
